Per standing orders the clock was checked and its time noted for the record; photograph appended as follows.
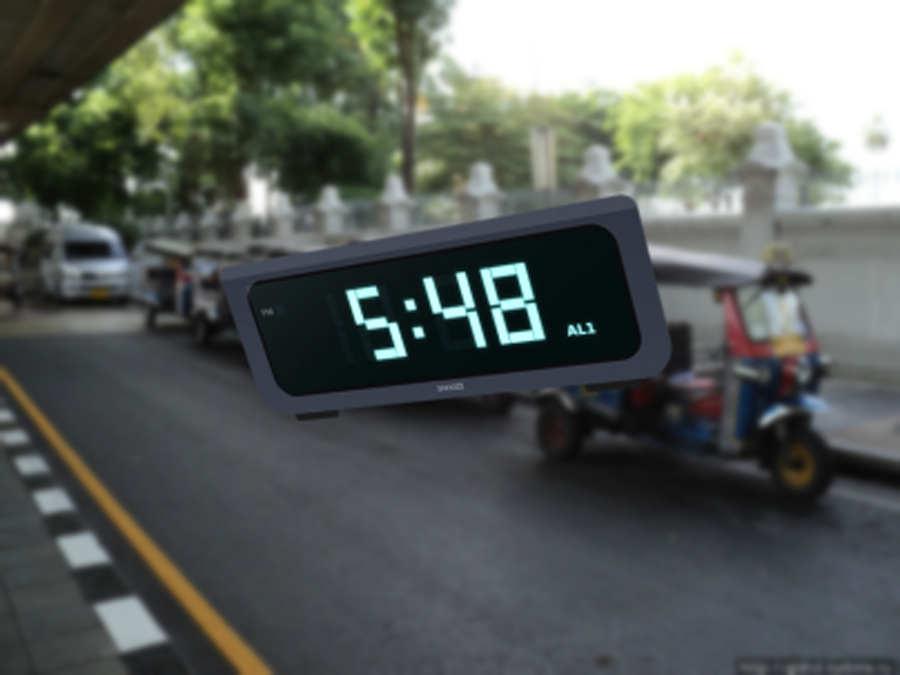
5:48
